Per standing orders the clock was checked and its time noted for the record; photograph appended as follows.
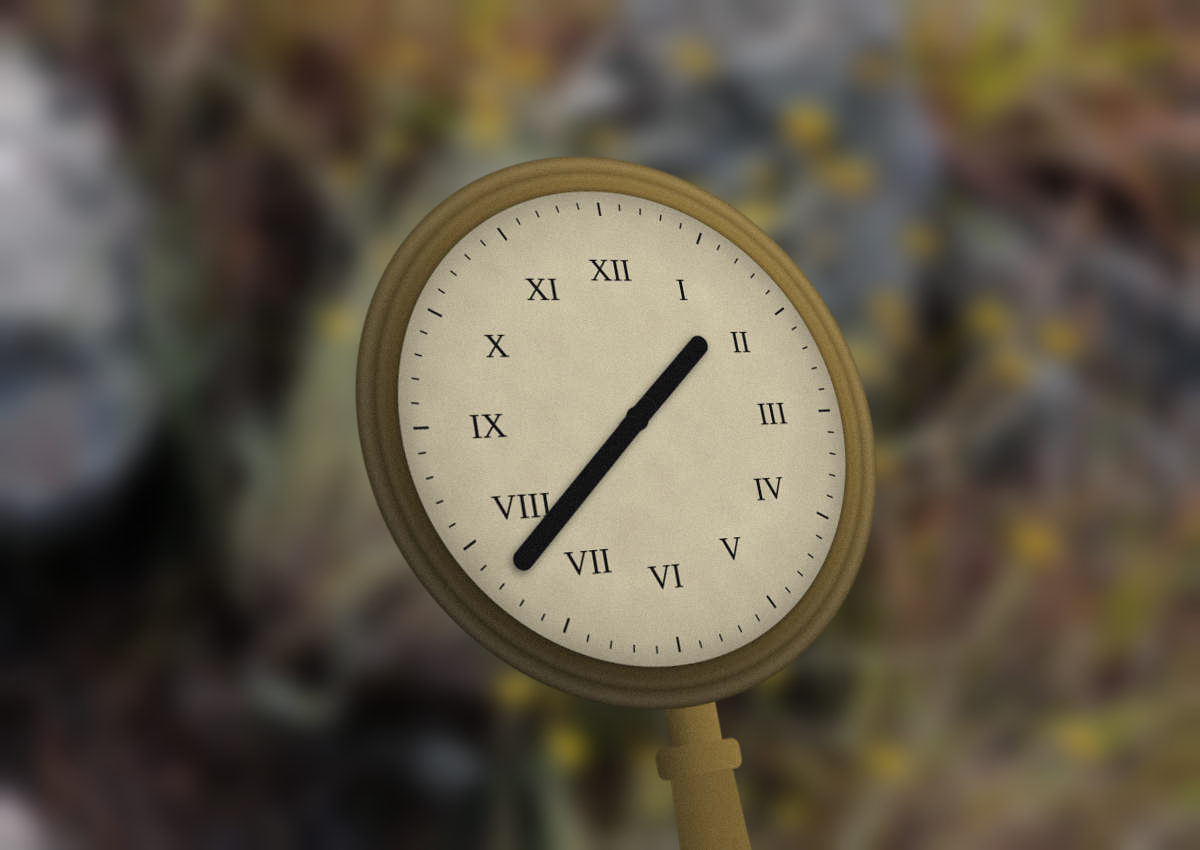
1:38
